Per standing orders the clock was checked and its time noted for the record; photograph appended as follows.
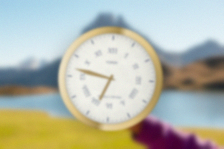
6:47
